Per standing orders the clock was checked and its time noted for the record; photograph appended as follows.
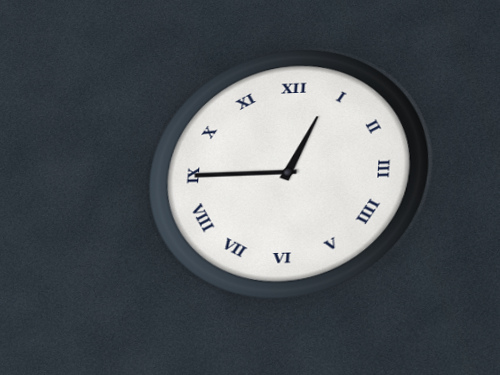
12:45
